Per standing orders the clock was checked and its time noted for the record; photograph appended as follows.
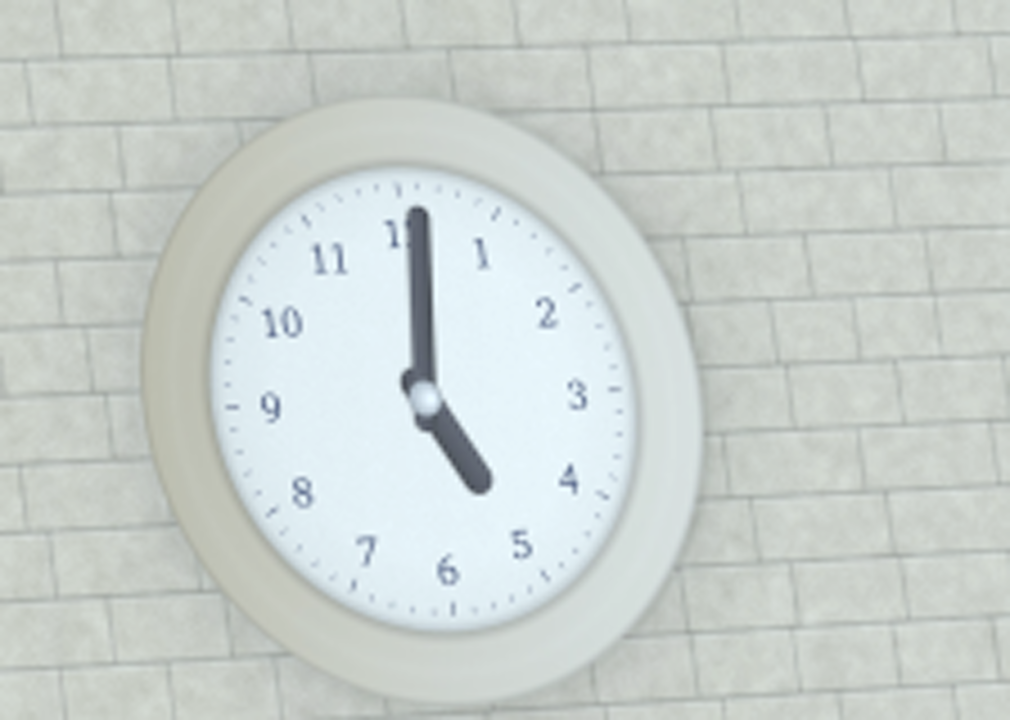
5:01
